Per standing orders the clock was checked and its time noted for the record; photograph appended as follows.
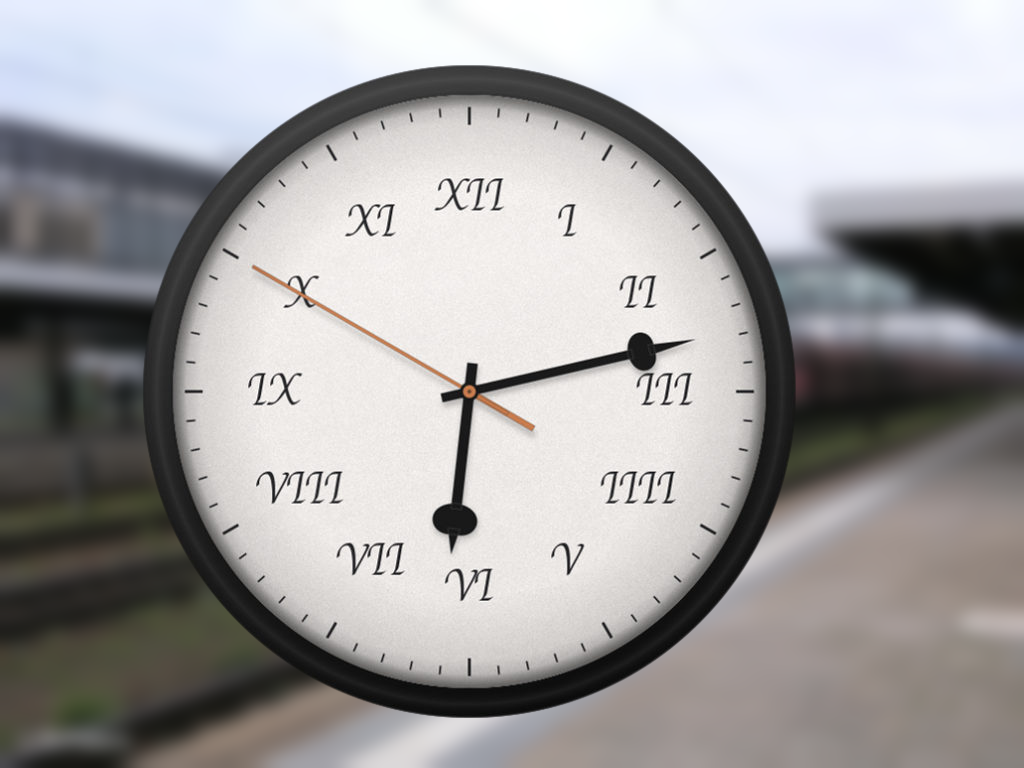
6:12:50
